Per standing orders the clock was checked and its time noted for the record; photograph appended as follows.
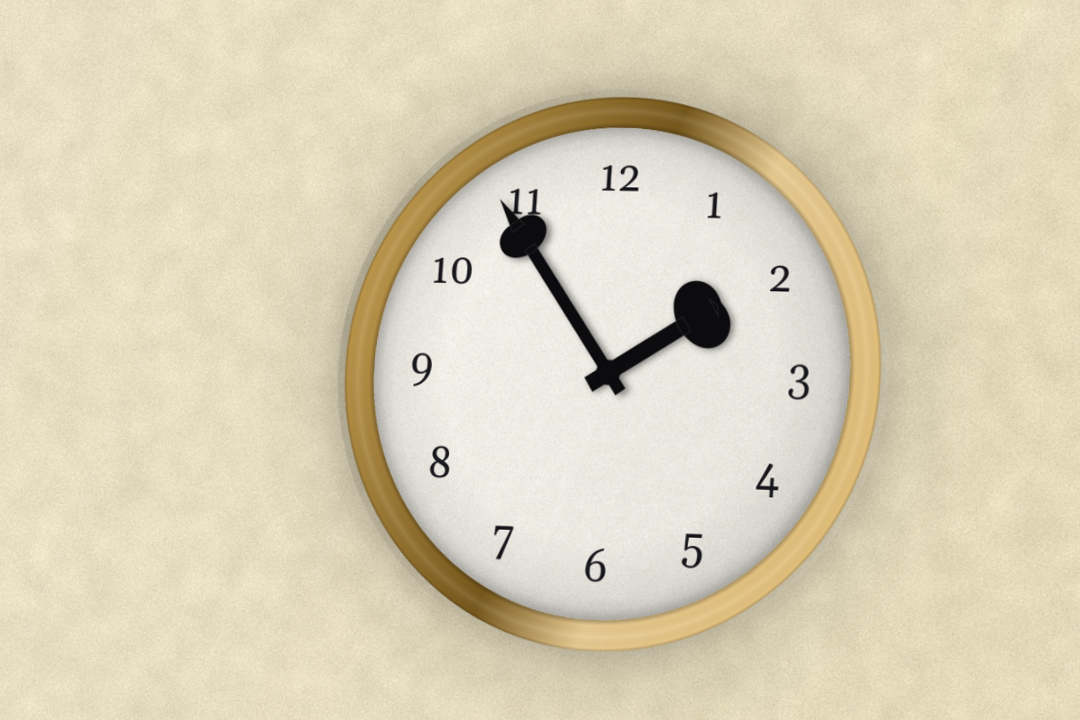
1:54
